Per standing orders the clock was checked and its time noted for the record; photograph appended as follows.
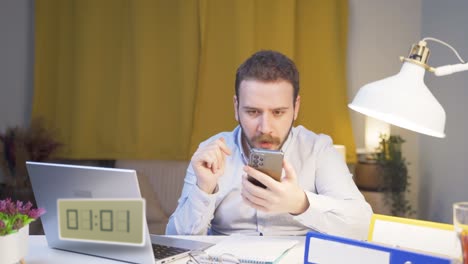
1:01
